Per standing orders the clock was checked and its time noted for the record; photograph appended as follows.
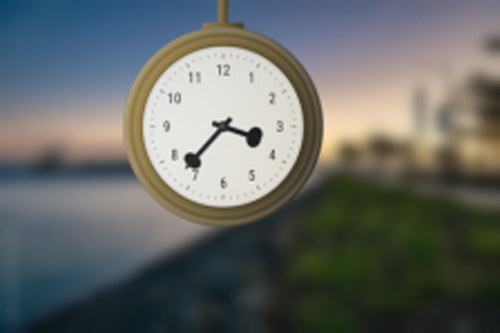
3:37
